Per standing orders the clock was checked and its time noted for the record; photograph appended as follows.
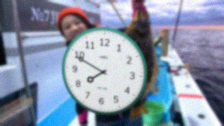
7:49
